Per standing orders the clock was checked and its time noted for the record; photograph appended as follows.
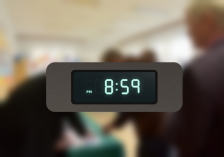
8:59
